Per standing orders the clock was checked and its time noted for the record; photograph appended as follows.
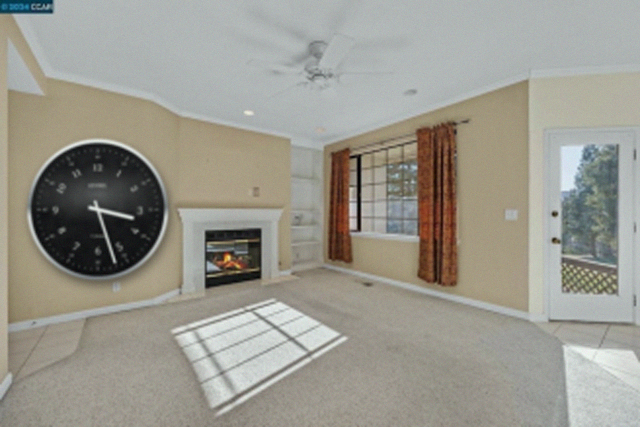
3:27
